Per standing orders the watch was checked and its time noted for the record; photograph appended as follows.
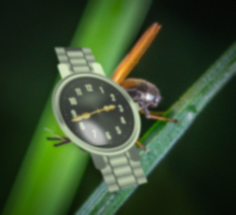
2:43
